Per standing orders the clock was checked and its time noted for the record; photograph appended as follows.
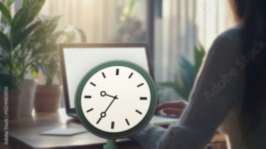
9:35
